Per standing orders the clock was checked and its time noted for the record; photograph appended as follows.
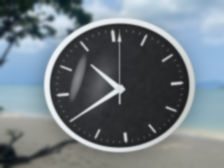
10:40:01
